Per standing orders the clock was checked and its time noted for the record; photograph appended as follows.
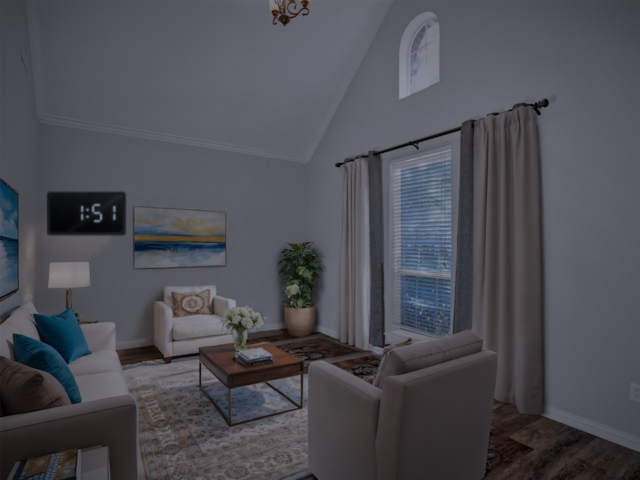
1:51
